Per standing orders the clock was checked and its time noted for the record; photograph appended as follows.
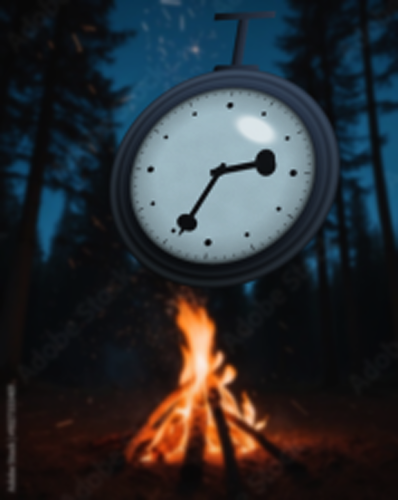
2:34
